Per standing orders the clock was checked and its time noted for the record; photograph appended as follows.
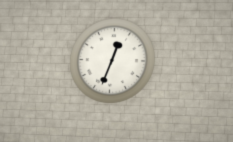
12:33
